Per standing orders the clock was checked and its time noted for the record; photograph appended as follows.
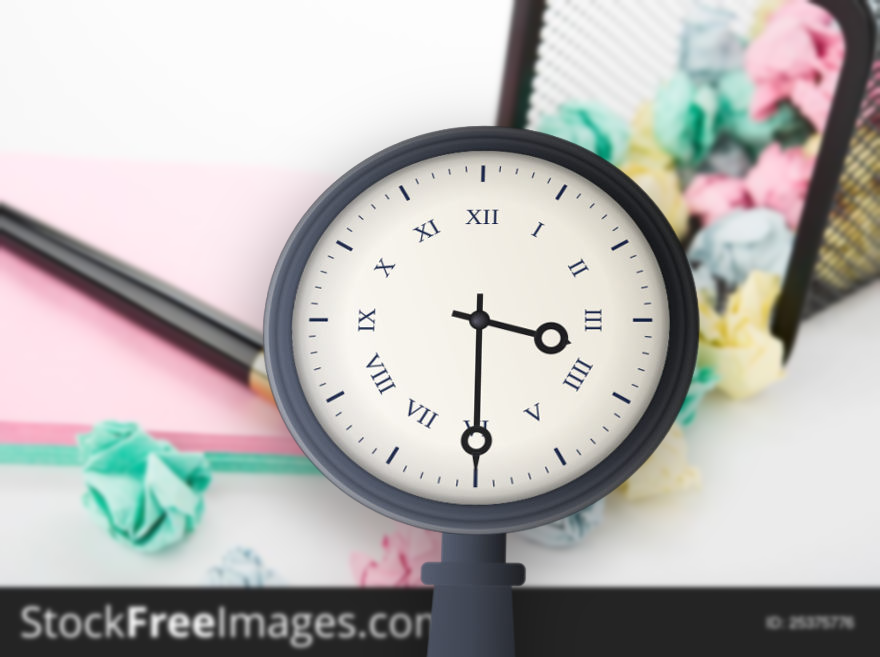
3:30
